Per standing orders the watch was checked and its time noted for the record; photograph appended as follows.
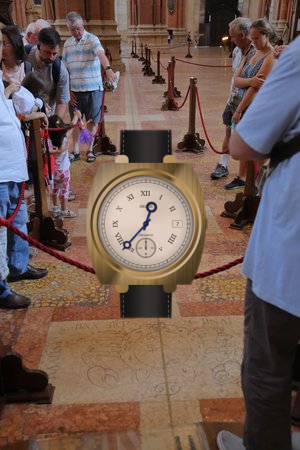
12:37
